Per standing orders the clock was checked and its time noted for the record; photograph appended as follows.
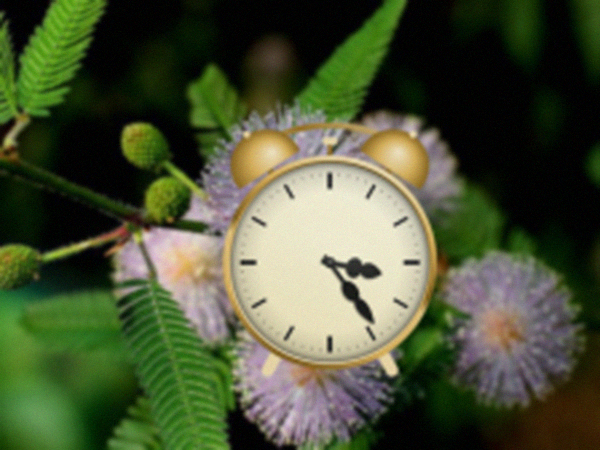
3:24
